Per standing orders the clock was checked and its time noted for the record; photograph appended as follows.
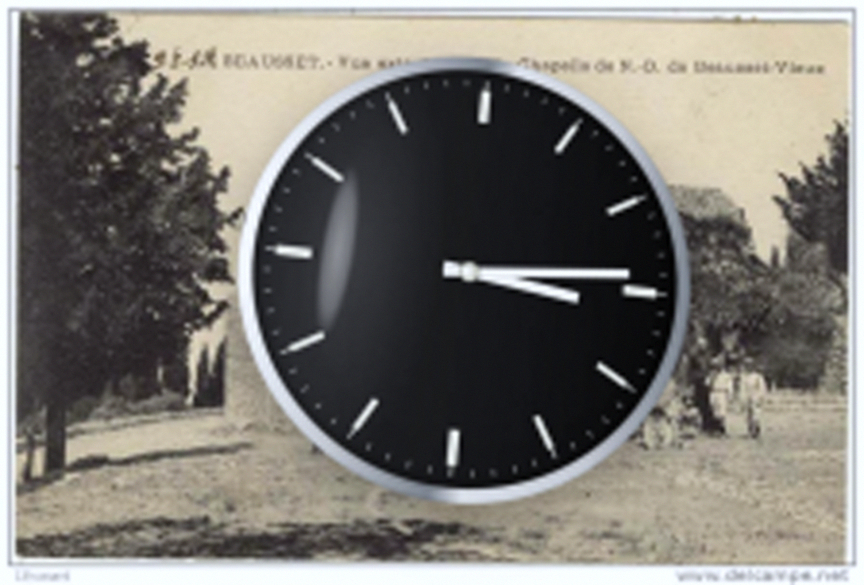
3:14
